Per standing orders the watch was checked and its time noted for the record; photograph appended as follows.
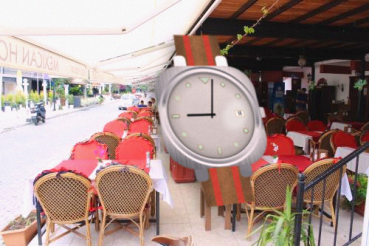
9:02
